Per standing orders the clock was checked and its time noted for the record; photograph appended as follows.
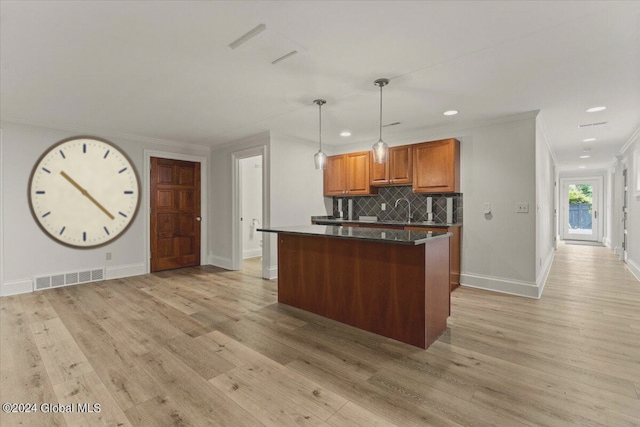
10:22
